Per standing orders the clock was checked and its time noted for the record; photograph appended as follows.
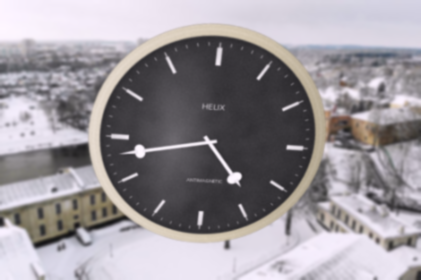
4:43
